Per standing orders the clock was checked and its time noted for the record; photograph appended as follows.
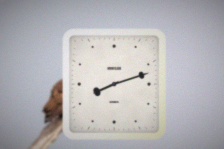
8:12
